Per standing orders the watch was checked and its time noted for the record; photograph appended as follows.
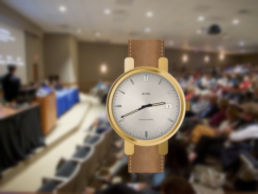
2:41
